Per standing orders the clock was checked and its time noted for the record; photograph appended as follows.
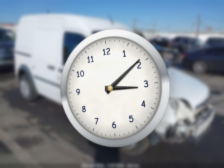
3:09
